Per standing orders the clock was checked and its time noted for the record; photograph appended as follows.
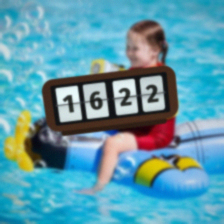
16:22
